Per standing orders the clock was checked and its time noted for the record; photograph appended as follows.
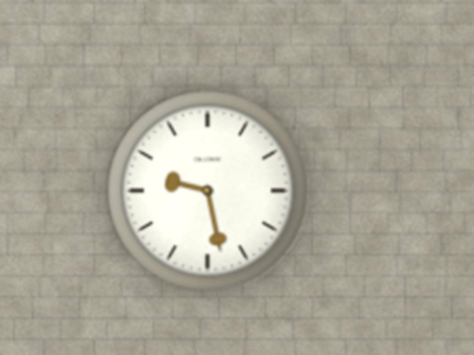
9:28
